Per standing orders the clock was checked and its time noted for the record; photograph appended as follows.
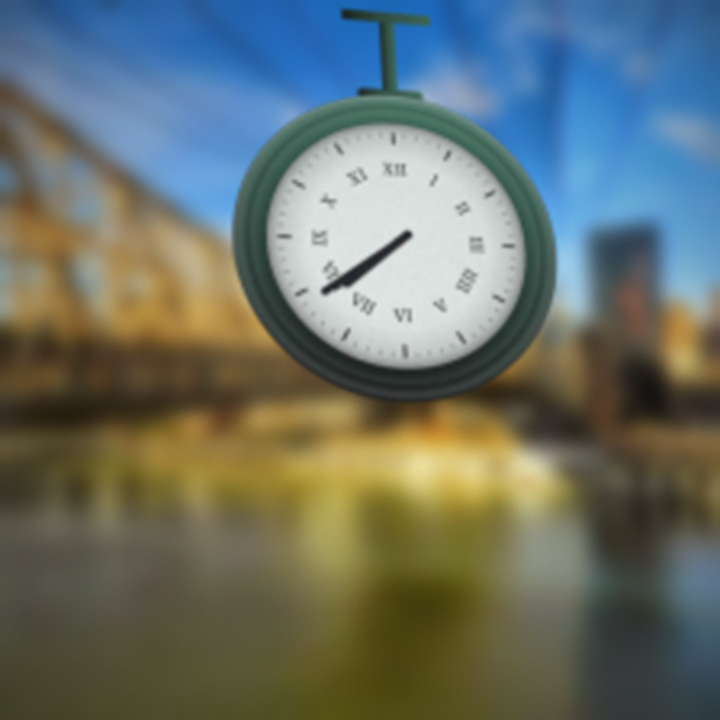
7:39
